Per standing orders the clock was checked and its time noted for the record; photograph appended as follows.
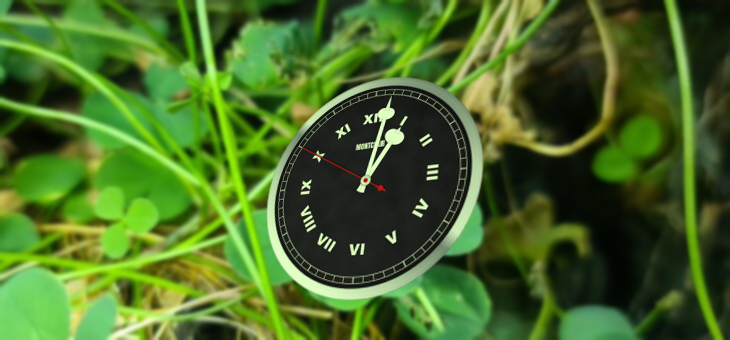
1:01:50
